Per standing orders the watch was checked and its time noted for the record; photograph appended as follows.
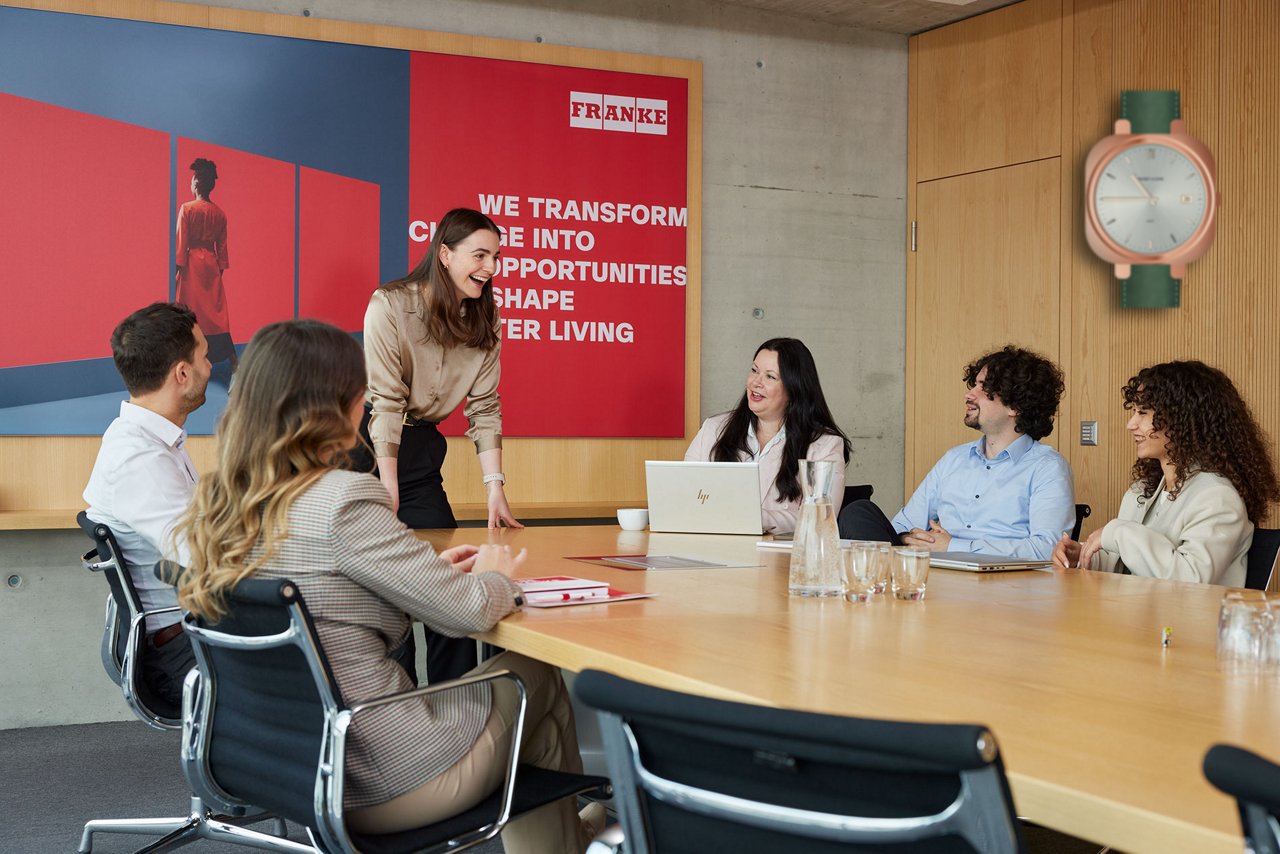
10:45
